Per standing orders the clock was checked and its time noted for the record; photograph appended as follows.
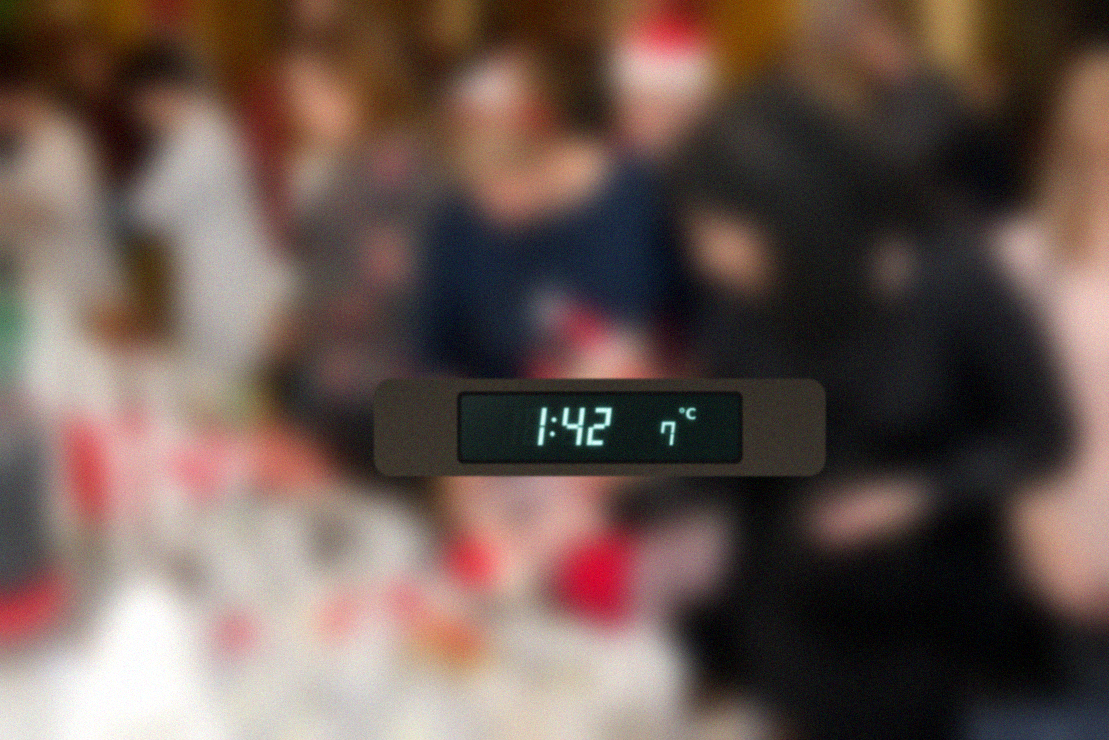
1:42
